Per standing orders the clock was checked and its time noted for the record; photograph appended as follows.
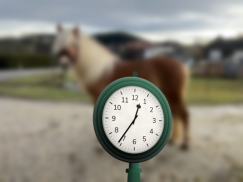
12:36
